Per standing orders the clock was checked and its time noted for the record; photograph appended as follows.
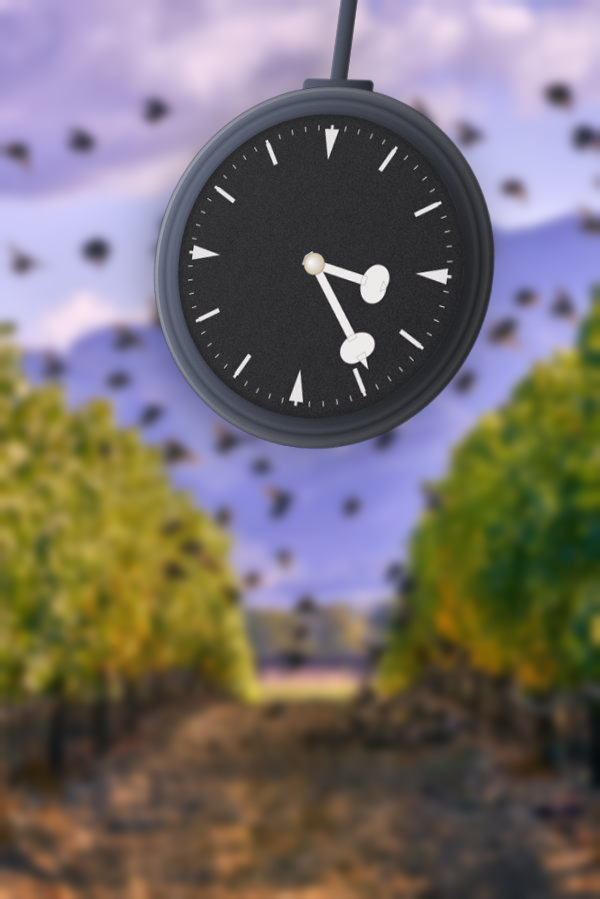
3:24
